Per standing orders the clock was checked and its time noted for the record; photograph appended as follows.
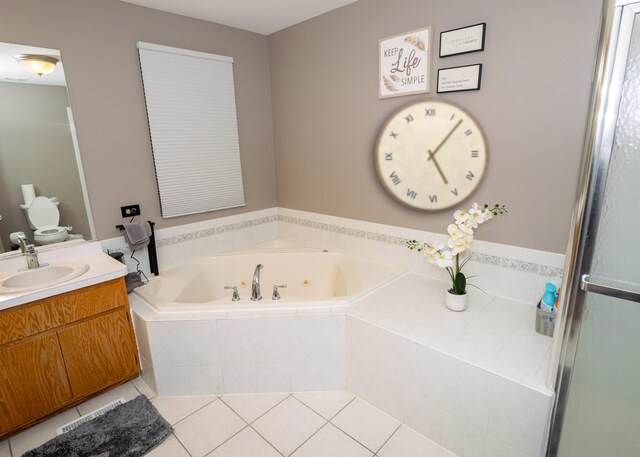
5:07
